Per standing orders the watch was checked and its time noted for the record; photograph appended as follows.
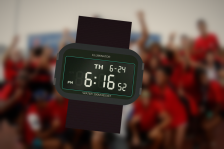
6:16:52
